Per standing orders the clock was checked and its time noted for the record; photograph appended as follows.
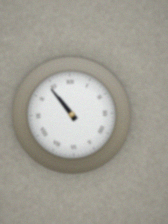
10:54
